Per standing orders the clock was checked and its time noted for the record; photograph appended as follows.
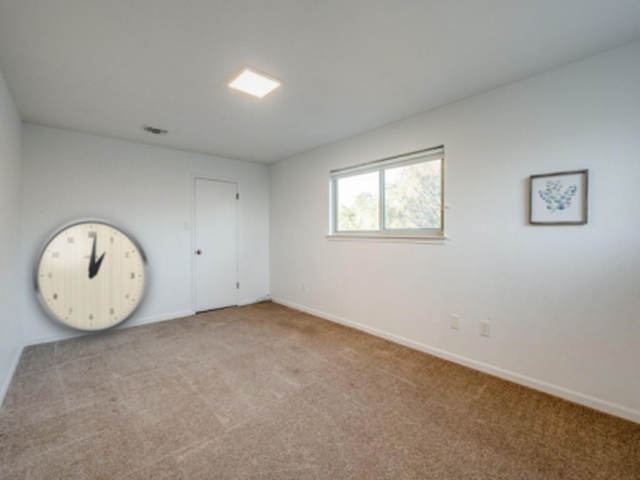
1:01
